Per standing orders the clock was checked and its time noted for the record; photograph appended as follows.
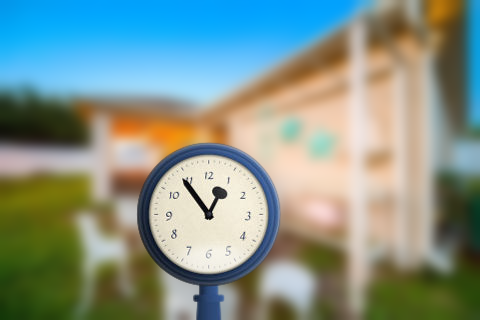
12:54
